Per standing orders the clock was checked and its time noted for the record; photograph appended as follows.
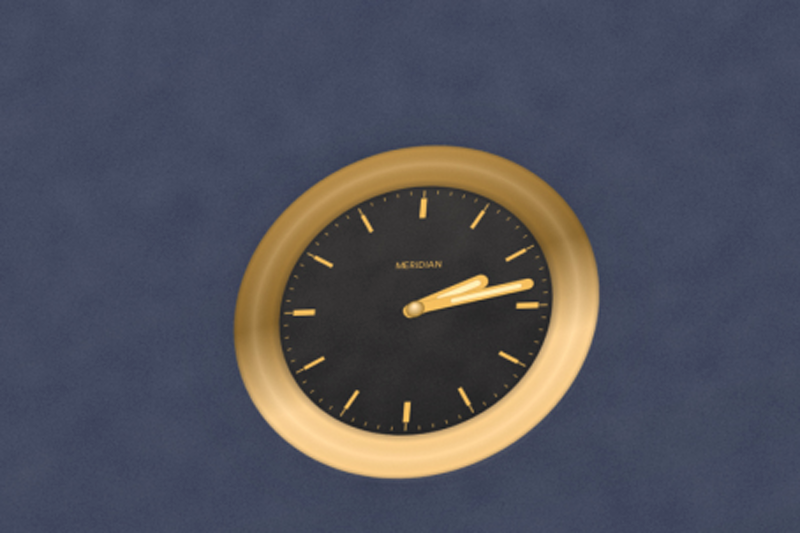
2:13
